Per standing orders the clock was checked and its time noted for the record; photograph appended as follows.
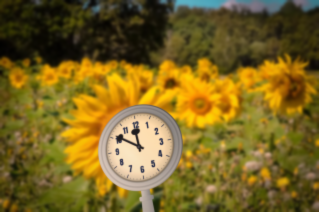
11:51
